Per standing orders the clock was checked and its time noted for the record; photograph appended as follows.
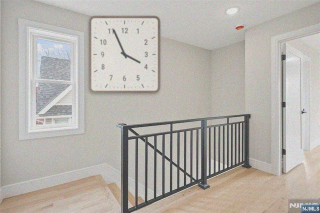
3:56
